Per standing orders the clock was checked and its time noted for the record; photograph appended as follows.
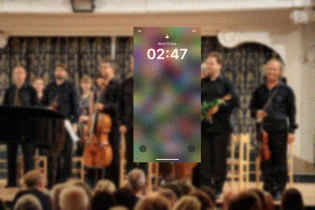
2:47
